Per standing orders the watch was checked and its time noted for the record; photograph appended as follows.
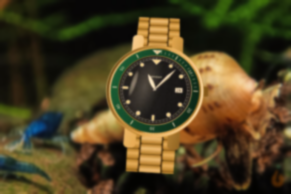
11:07
